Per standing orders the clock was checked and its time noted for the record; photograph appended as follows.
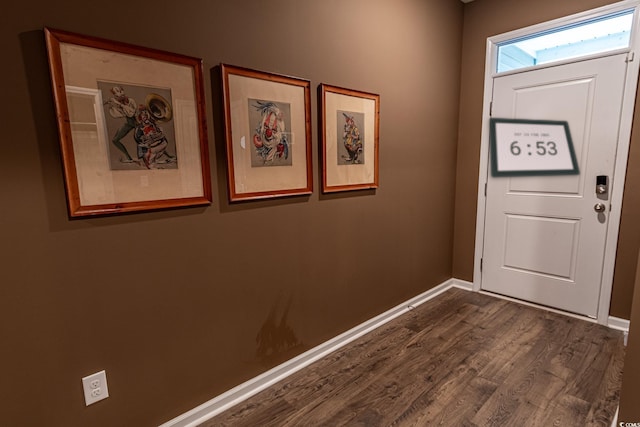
6:53
